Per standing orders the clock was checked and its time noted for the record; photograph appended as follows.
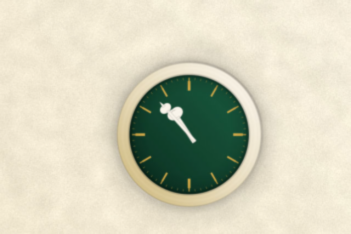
10:53
